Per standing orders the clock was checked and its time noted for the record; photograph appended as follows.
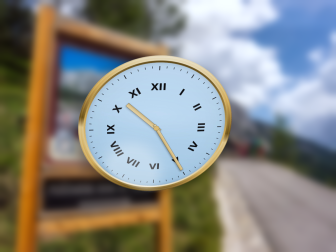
10:25
